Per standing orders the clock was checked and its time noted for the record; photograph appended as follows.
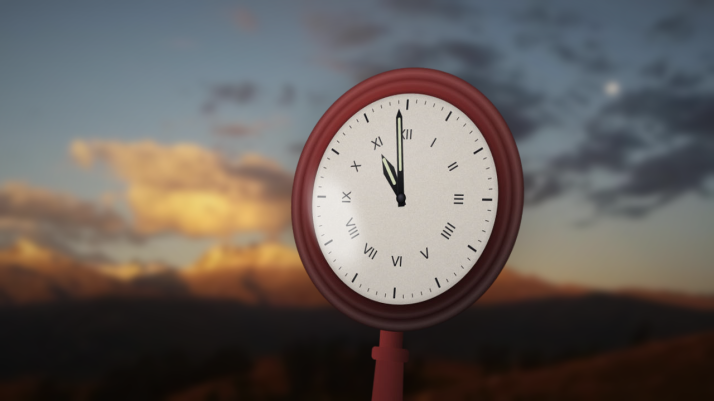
10:59
